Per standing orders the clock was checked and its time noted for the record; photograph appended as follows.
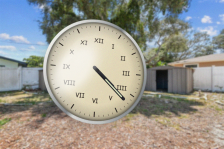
4:22
